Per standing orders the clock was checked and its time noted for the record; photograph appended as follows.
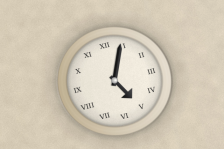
5:04
